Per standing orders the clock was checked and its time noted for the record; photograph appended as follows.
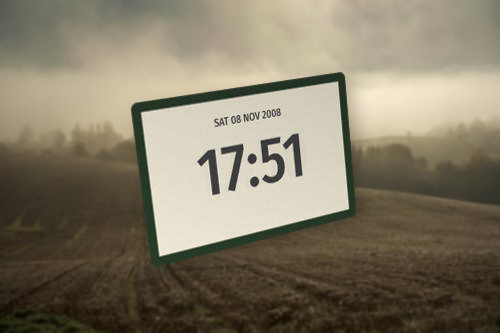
17:51
